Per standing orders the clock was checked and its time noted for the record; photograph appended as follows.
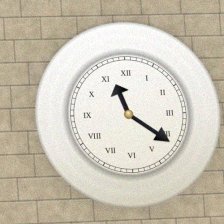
11:21
